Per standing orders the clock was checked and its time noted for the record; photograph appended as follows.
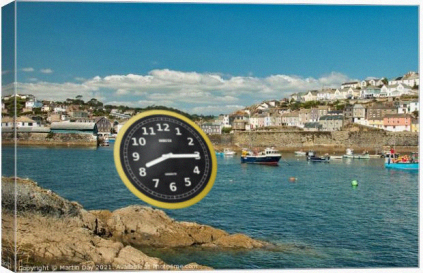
8:15
